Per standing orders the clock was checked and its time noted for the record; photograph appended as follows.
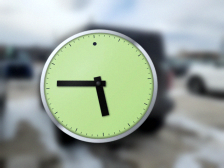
5:46
